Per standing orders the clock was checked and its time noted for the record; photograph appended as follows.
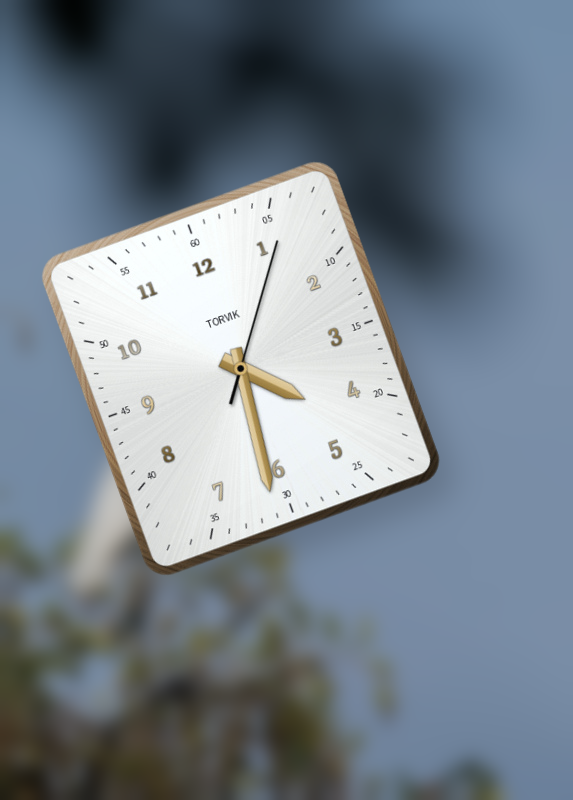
4:31:06
